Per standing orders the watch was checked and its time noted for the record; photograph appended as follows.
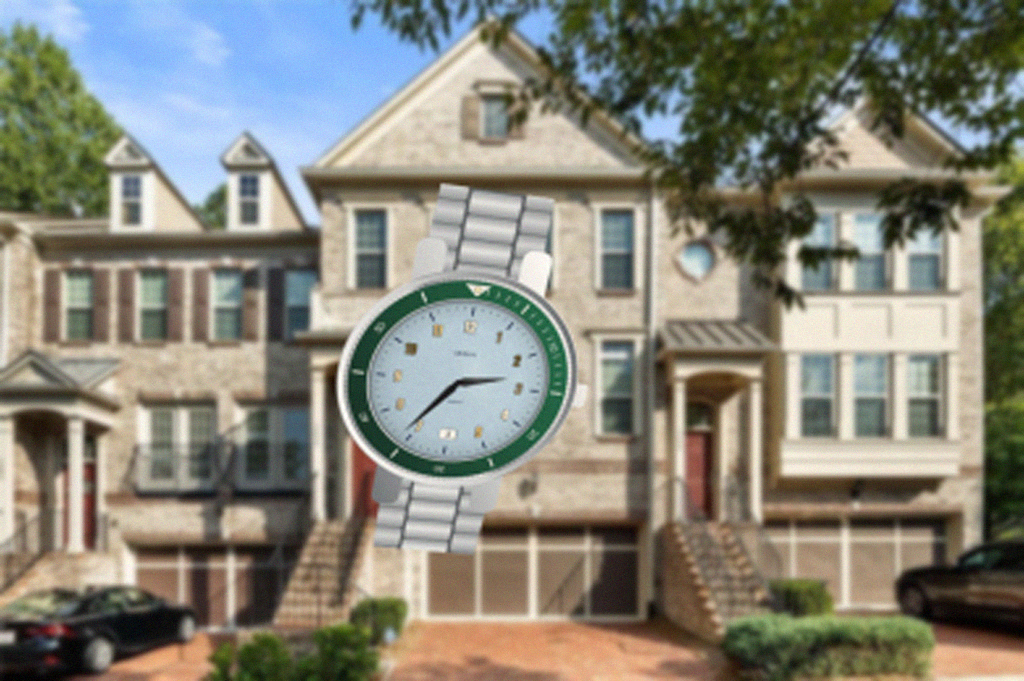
2:36
